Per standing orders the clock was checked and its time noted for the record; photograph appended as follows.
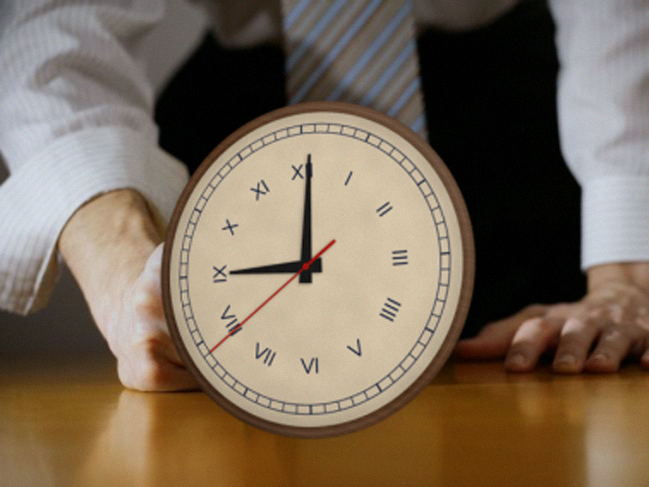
9:00:39
